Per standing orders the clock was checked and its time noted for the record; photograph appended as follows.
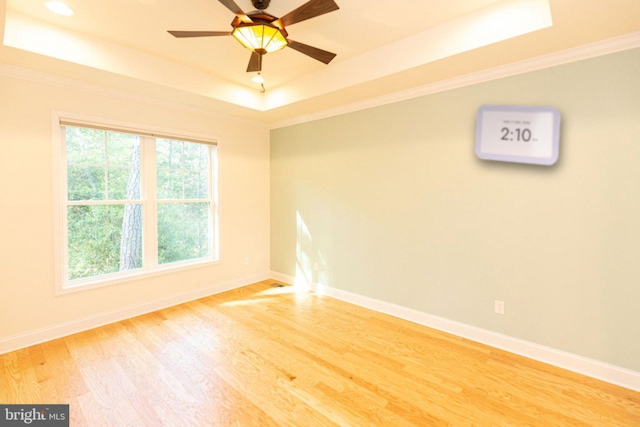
2:10
